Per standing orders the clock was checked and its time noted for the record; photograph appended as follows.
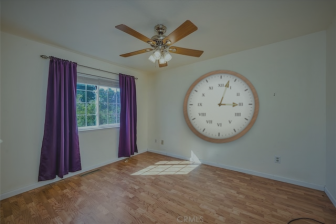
3:03
